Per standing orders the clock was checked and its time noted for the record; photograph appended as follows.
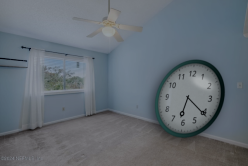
6:21
